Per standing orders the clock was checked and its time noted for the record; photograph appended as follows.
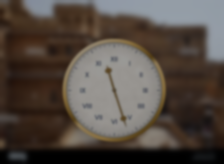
11:27
